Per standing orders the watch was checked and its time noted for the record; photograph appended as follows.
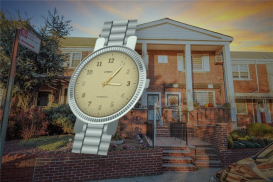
3:06
